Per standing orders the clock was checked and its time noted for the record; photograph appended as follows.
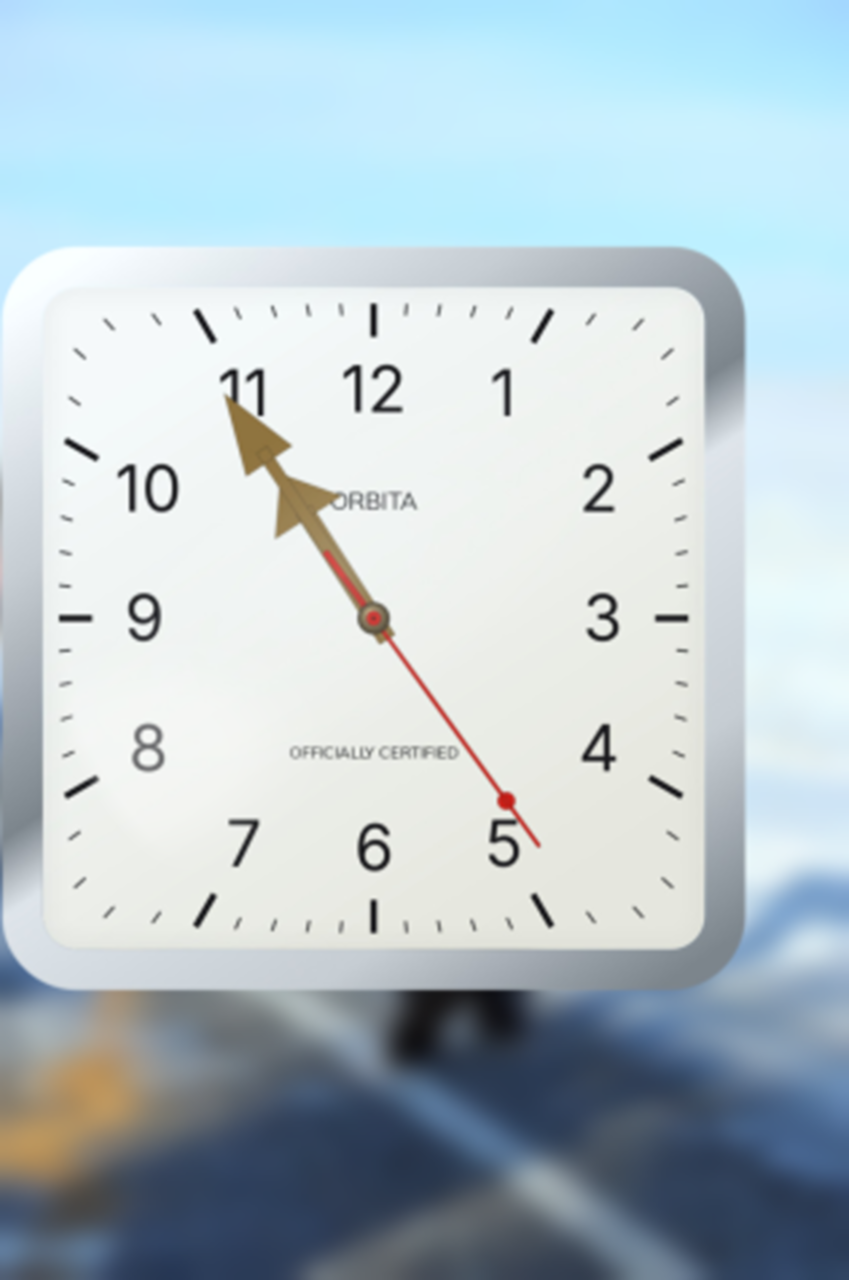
10:54:24
